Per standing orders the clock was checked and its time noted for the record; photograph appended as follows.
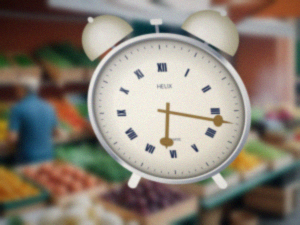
6:17
